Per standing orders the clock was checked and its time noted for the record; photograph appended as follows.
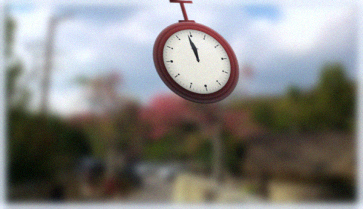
11:59
